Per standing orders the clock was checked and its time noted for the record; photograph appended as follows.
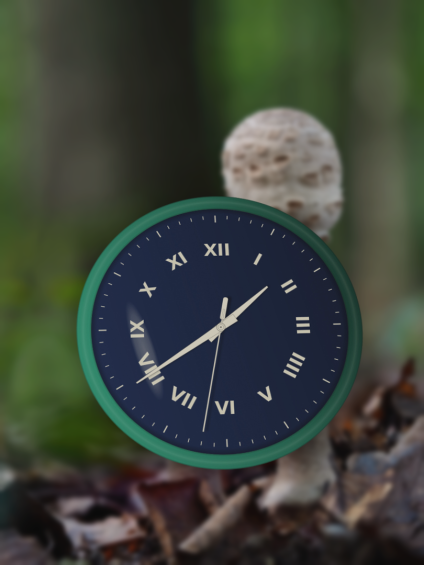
1:39:32
